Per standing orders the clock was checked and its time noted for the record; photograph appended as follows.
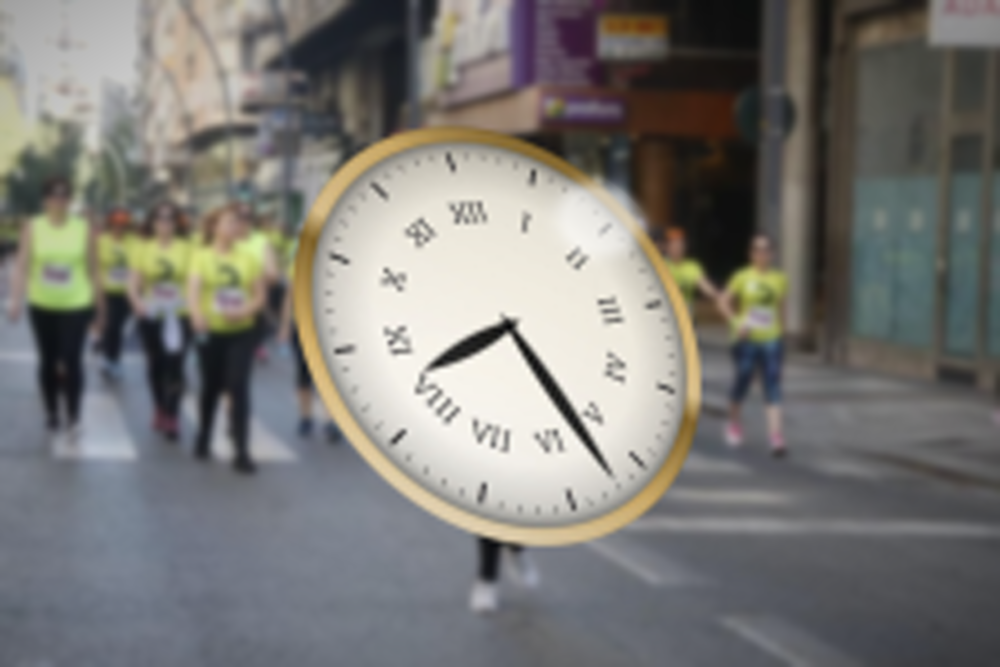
8:27
